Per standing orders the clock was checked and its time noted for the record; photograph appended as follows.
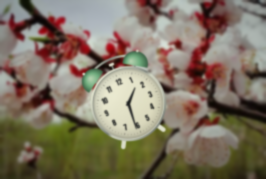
1:31
